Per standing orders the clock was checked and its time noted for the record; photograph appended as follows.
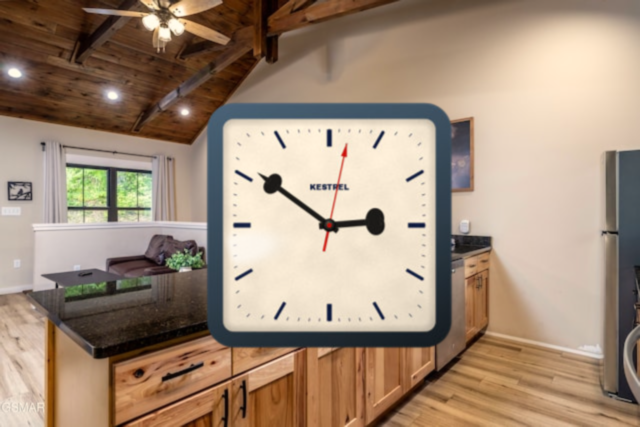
2:51:02
